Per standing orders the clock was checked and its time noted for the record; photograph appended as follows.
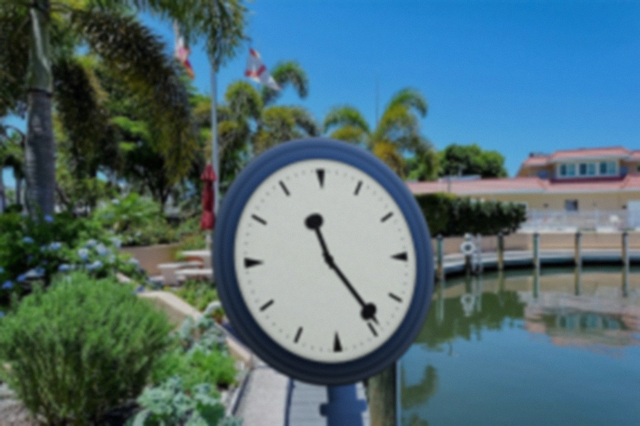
11:24
